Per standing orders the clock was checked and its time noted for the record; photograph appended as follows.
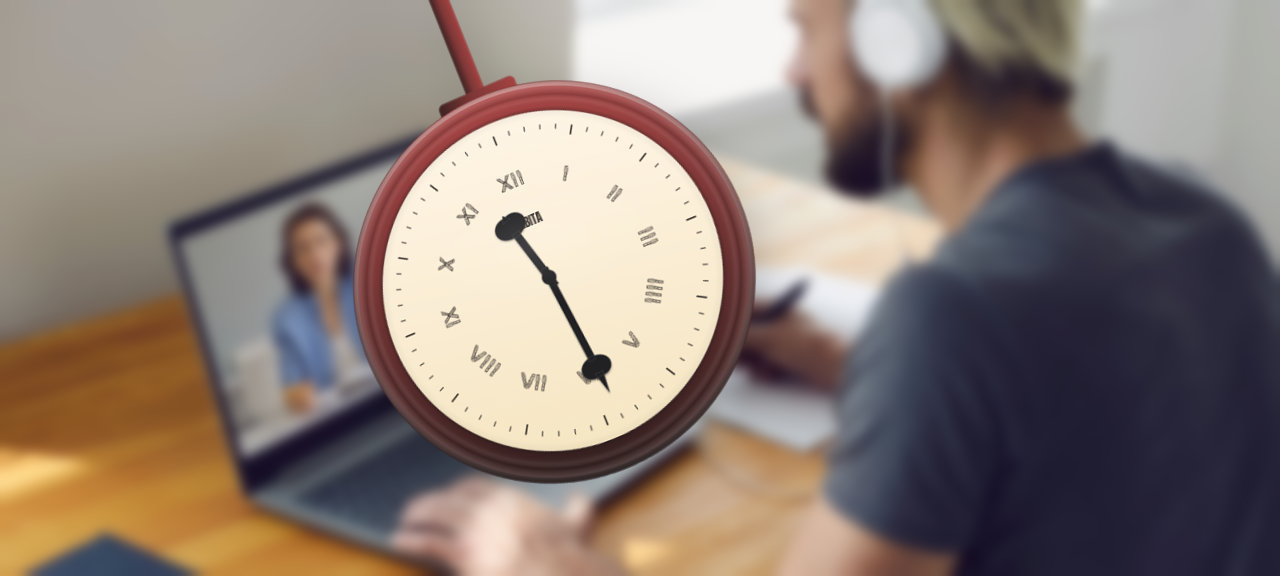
11:29
